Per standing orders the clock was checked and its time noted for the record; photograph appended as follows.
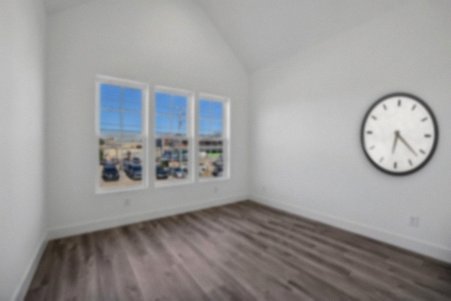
6:22
